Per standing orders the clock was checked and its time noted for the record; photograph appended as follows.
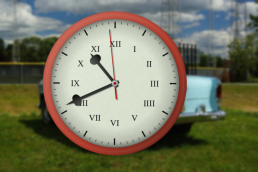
10:40:59
